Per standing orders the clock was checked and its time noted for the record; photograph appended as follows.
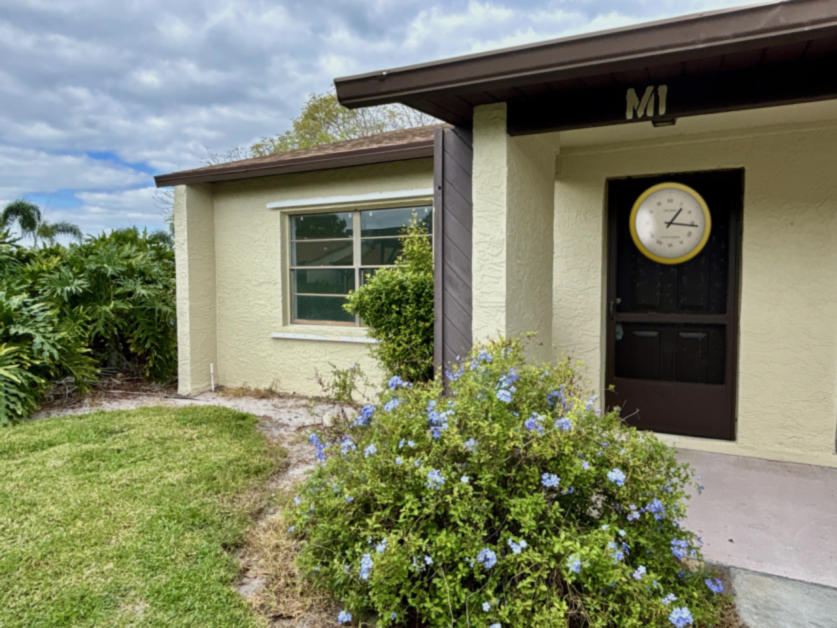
1:16
